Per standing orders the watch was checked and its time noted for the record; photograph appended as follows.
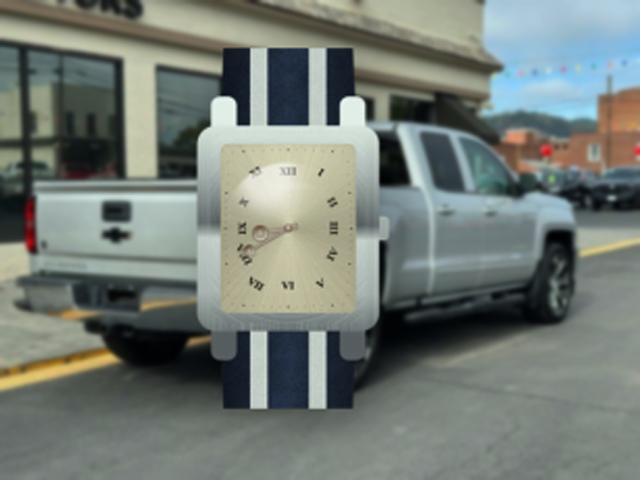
8:40
